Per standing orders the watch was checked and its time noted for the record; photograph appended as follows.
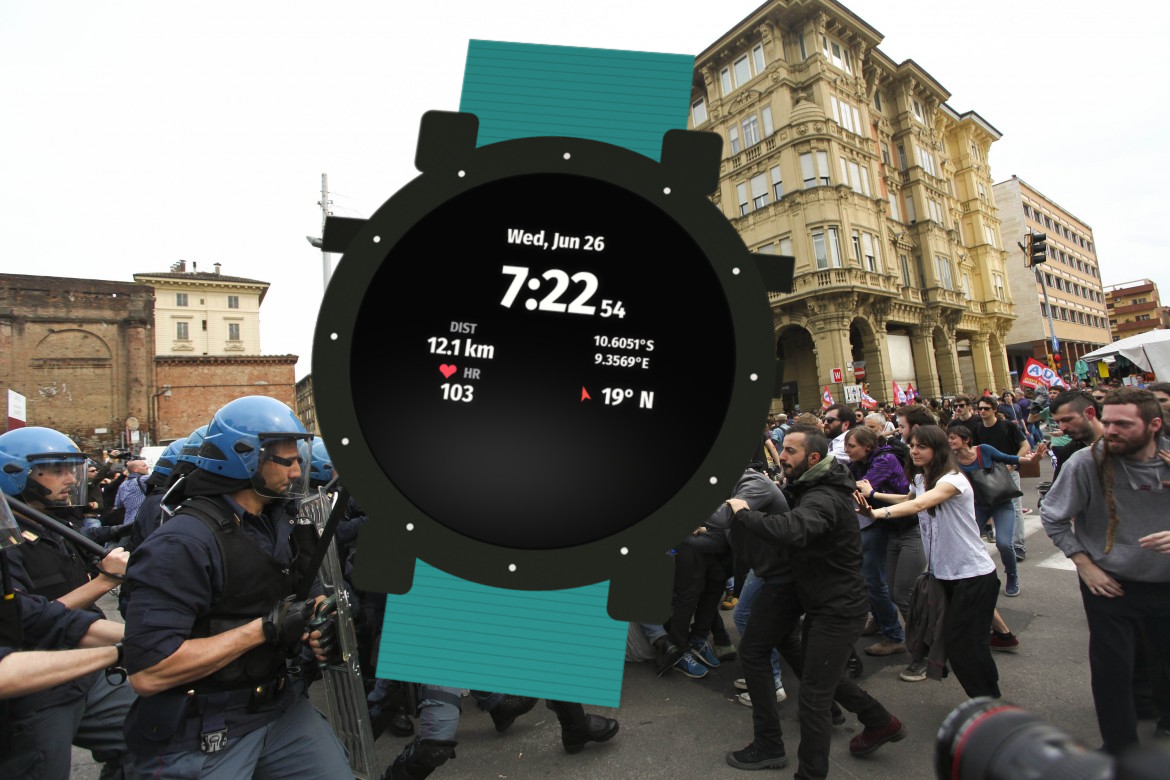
7:22:54
